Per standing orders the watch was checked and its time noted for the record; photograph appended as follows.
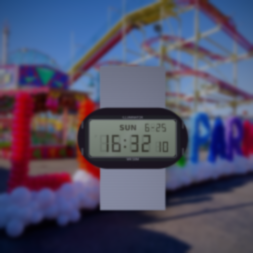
16:32:10
